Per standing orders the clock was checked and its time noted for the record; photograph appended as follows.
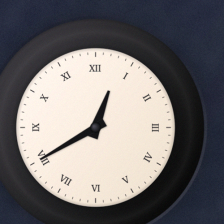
12:40
